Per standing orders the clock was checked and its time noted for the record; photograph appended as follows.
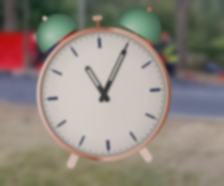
11:05
